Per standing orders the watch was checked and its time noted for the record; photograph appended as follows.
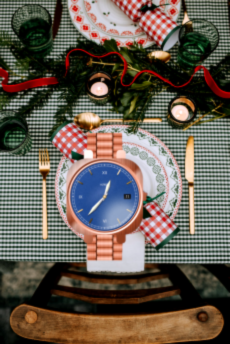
12:37
